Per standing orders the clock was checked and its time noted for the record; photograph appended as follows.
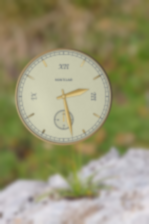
2:28
